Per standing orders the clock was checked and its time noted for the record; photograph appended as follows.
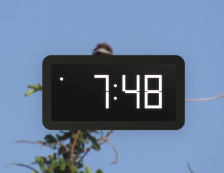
7:48
